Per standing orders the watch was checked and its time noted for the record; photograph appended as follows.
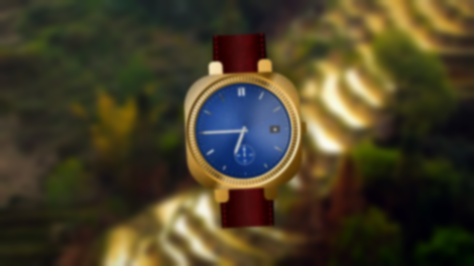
6:45
